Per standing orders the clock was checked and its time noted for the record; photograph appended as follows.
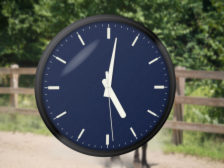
5:01:29
